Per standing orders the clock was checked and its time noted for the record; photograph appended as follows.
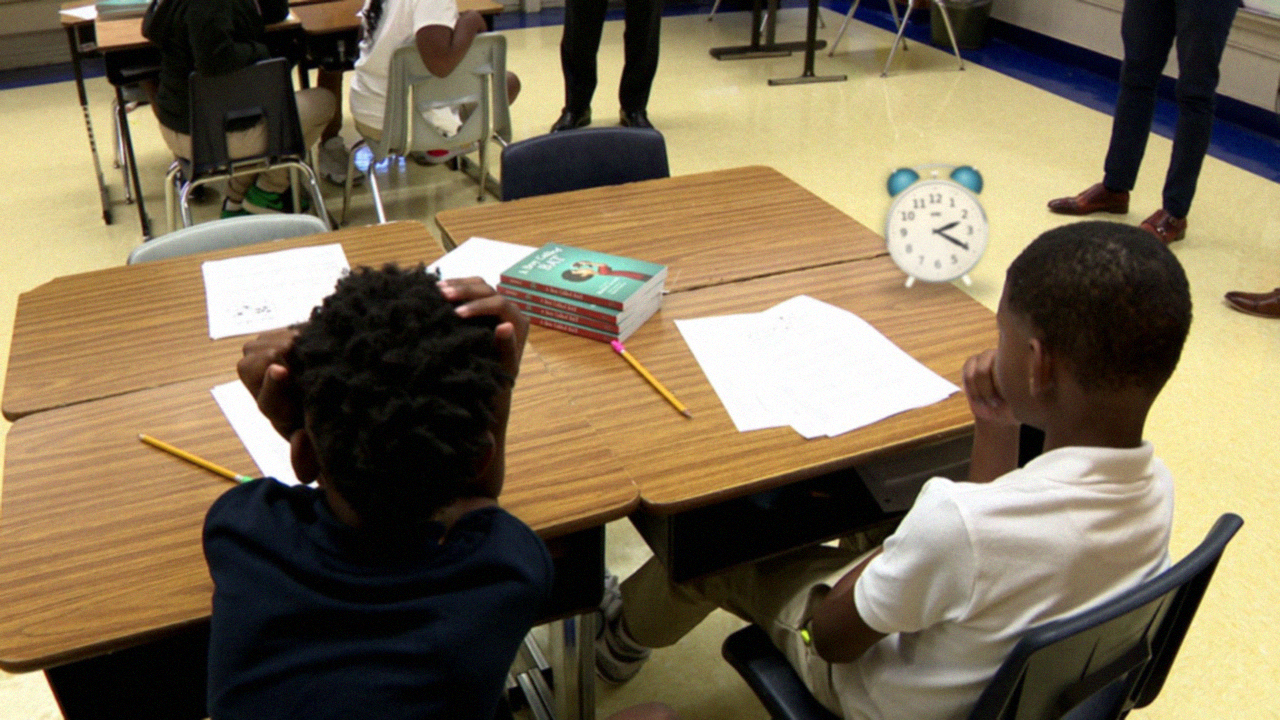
2:20
